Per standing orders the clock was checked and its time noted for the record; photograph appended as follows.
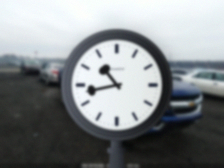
10:43
